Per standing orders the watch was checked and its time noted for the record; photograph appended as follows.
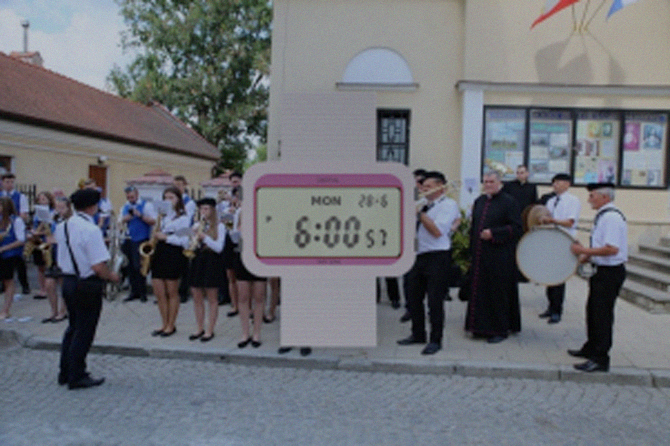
6:00:57
